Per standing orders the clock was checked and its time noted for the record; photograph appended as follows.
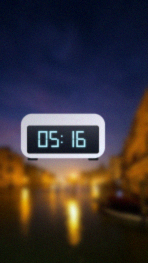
5:16
